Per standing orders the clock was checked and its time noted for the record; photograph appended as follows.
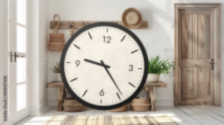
9:24
